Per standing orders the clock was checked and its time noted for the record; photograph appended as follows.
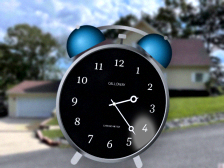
2:23
